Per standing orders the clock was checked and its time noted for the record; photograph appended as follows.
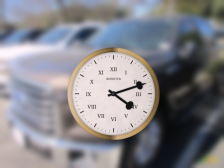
4:12
